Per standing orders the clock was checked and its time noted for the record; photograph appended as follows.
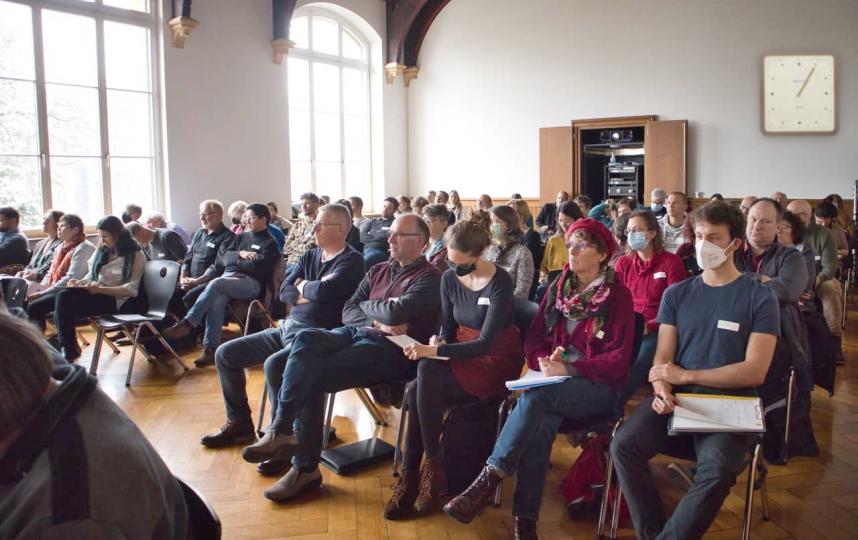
1:05
